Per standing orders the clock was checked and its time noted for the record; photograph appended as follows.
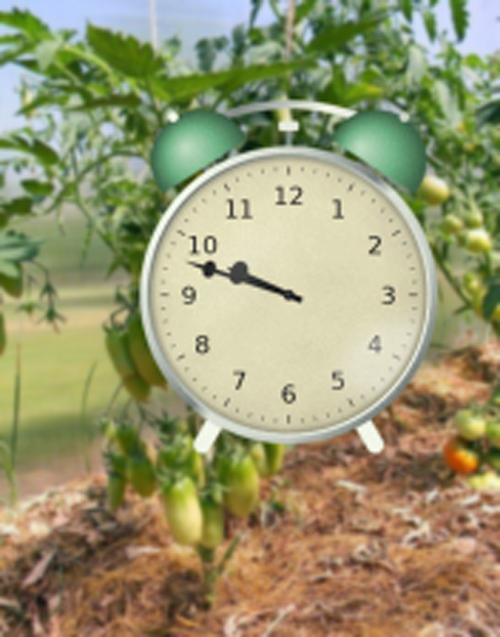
9:48
